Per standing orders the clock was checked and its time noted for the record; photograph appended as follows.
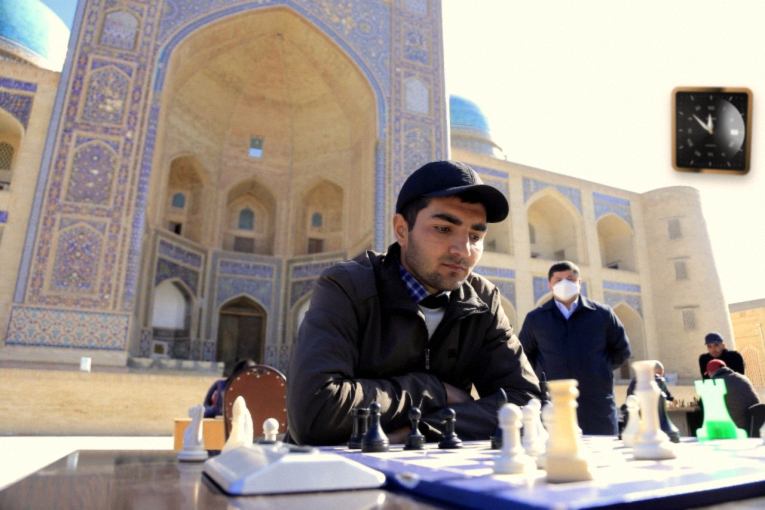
11:52
